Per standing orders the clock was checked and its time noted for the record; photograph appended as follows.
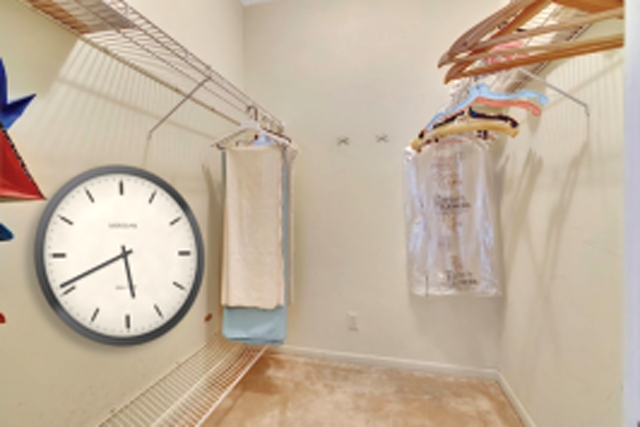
5:41
